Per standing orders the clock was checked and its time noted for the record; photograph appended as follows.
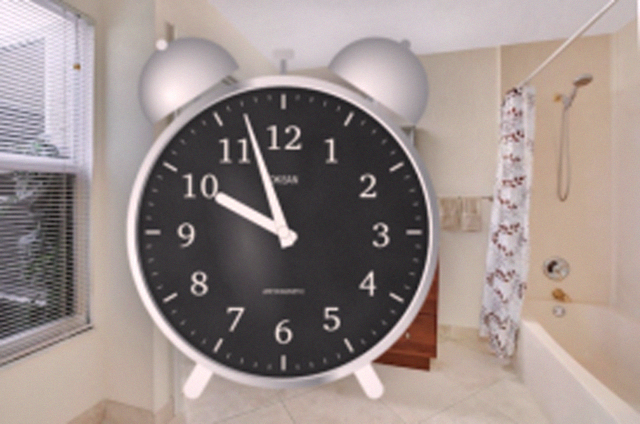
9:57
